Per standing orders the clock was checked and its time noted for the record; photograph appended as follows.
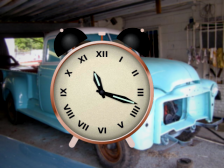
11:18
